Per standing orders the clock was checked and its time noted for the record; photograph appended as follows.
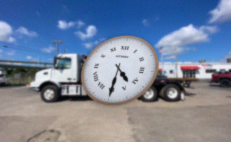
4:30
